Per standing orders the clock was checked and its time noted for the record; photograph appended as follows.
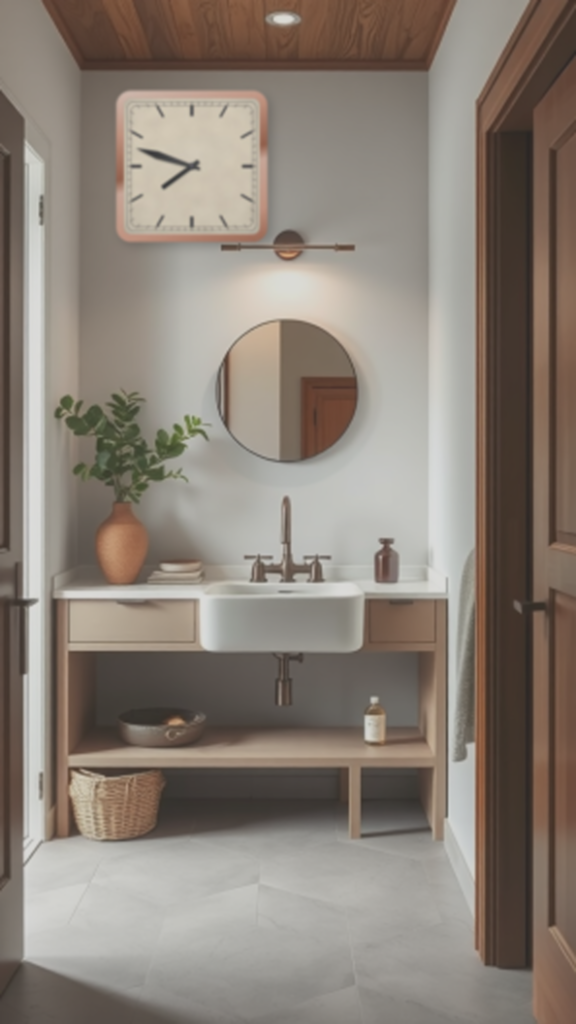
7:48
